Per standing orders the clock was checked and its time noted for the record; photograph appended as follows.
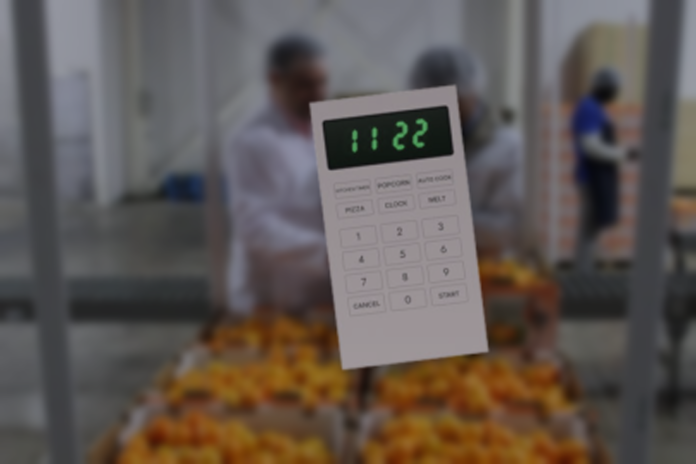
11:22
